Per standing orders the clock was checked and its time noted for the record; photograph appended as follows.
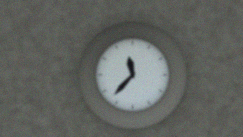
11:37
